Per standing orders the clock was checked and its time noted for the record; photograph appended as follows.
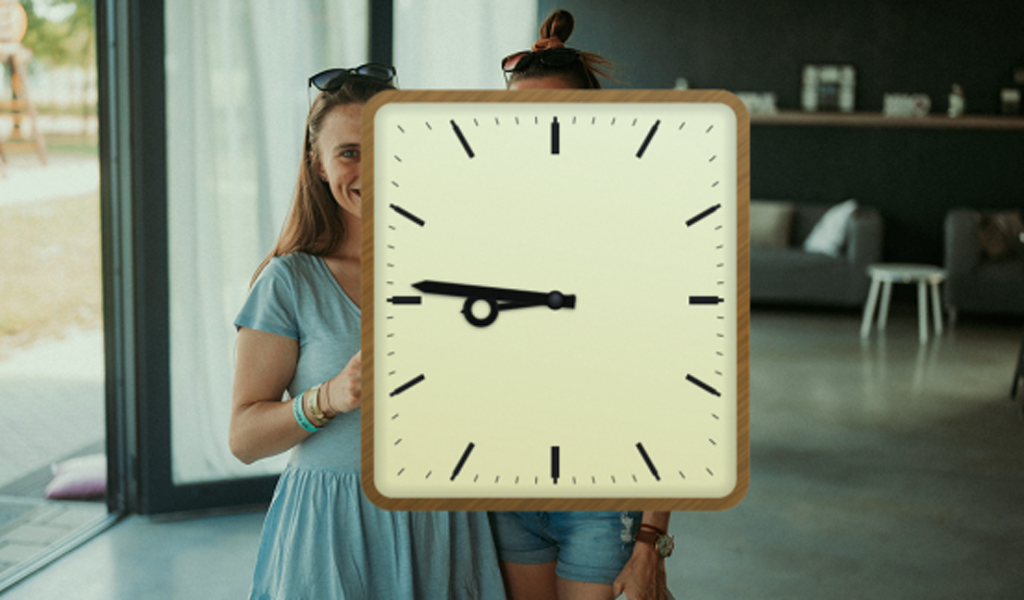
8:46
